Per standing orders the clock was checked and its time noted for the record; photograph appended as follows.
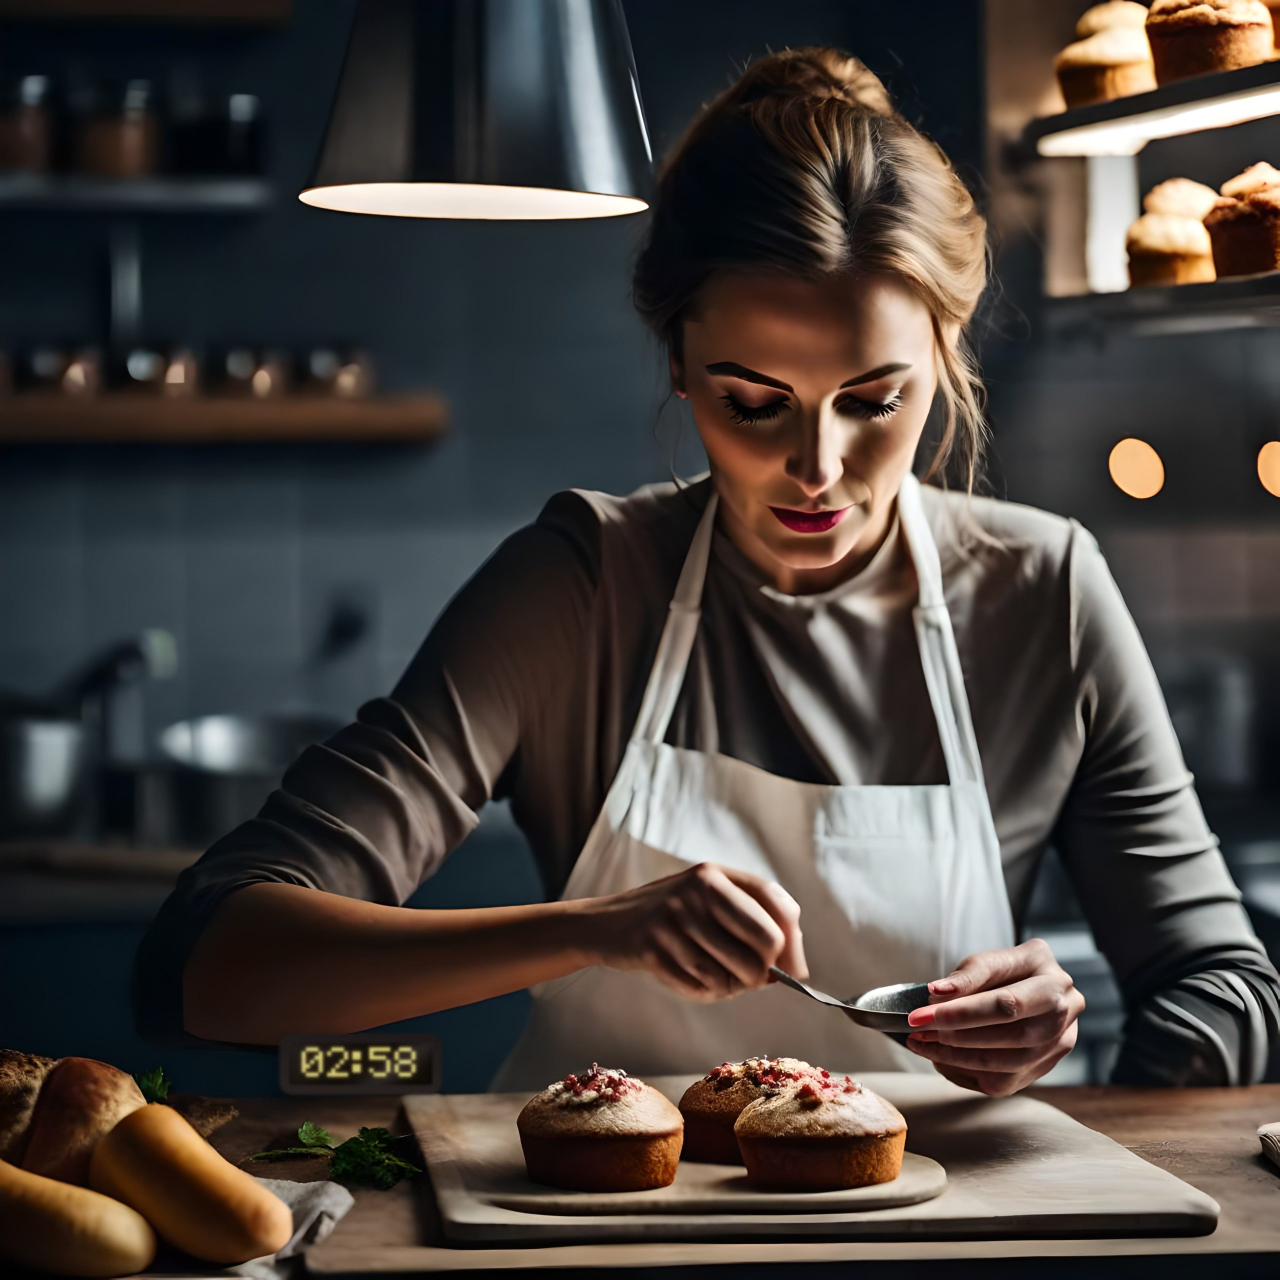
2:58
